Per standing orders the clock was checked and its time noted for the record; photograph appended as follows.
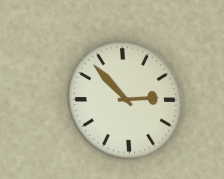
2:53
